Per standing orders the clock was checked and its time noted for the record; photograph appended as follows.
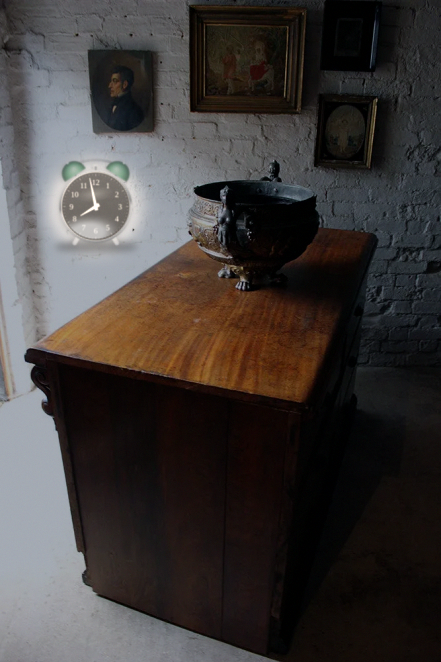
7:58
